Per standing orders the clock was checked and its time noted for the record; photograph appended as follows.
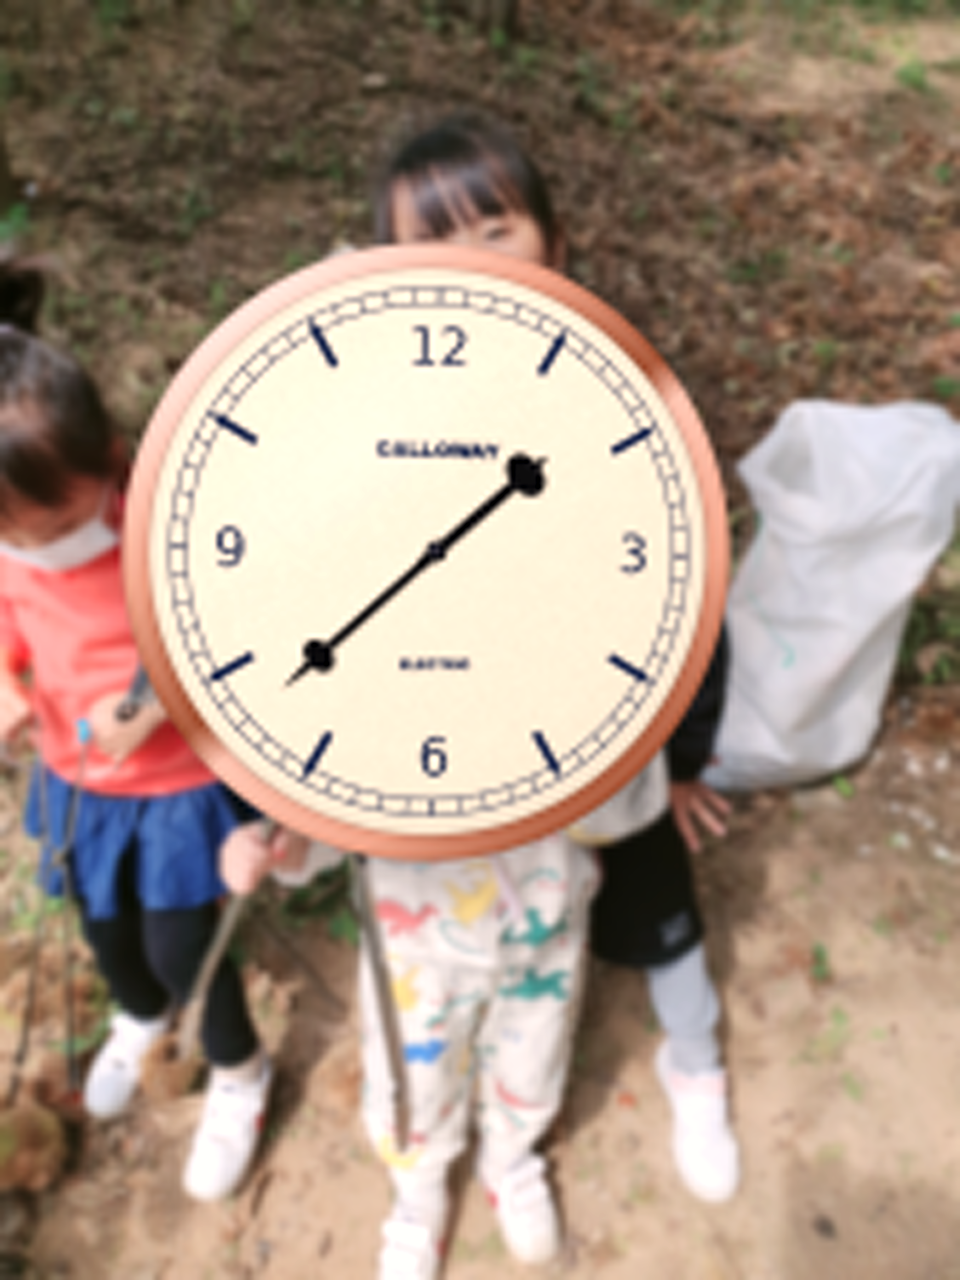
1:38
